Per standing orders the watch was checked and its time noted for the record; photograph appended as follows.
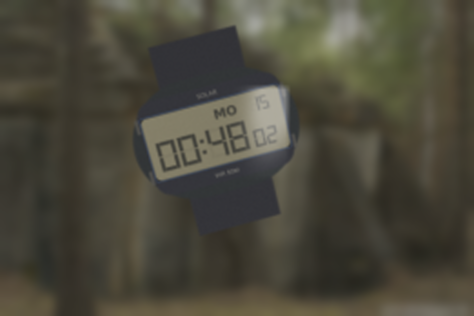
0:48:02
